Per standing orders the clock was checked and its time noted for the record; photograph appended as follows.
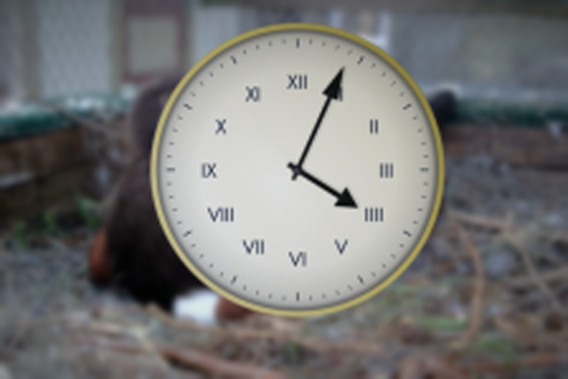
4:04
